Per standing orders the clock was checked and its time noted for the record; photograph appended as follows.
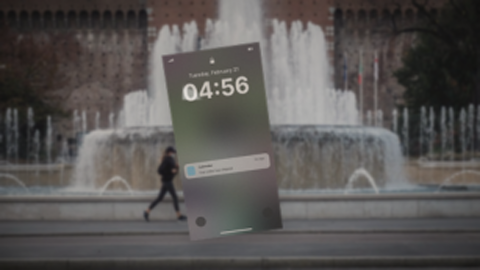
4:56
